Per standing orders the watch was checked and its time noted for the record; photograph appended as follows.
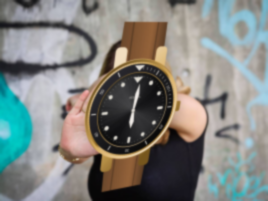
6:01
